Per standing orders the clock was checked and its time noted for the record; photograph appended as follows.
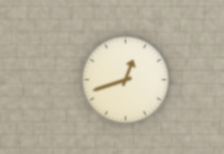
12:42
